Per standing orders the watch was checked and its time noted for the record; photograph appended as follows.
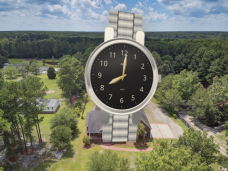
8:01
